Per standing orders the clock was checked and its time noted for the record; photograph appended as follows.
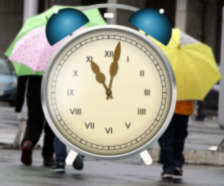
11:02
